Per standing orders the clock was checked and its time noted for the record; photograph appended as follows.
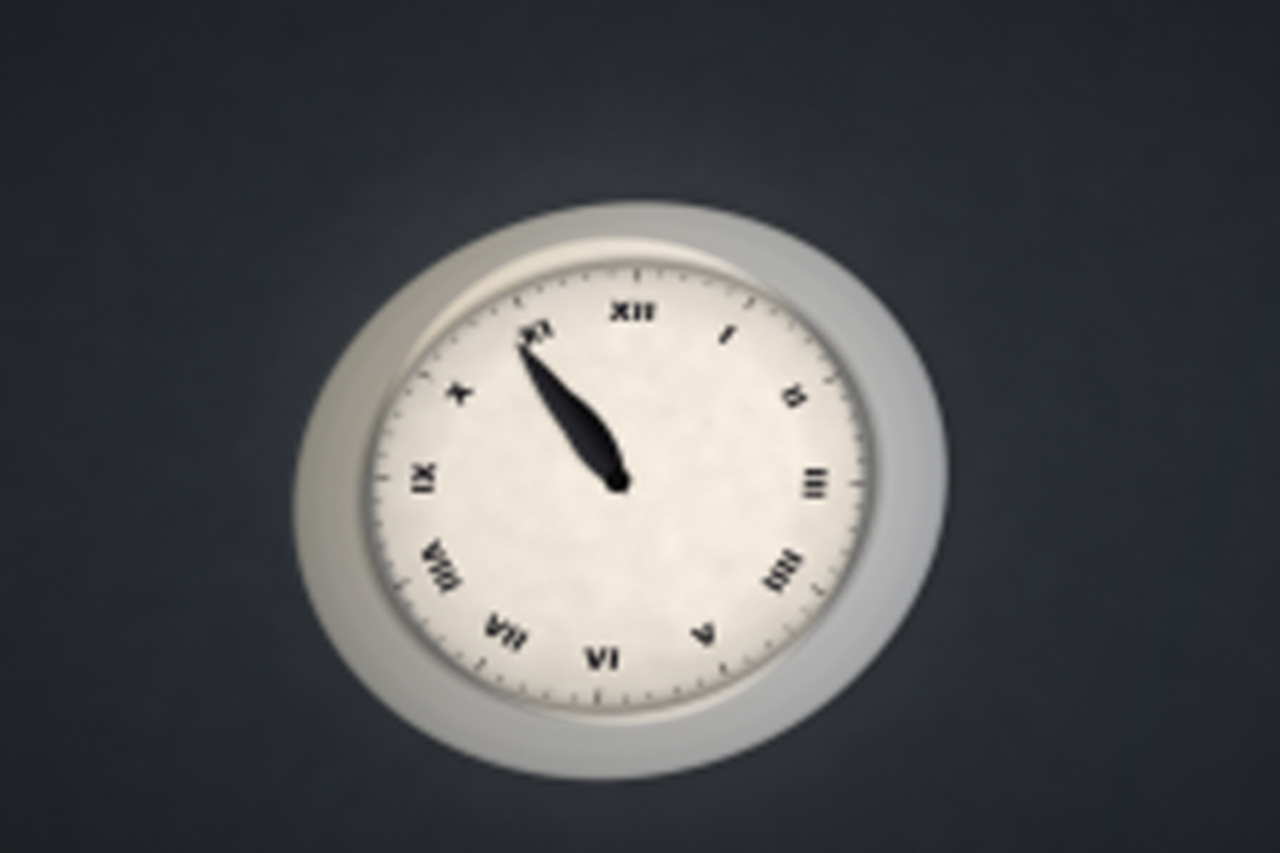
10:54
